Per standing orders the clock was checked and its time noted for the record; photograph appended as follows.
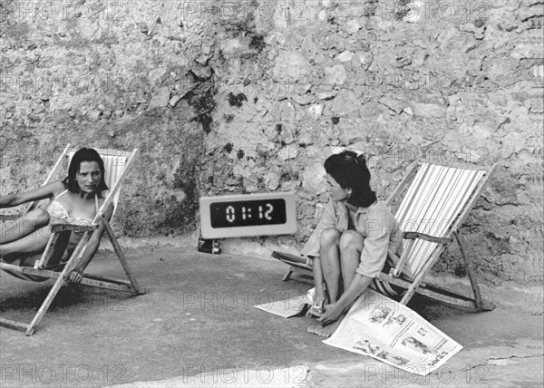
1:12
